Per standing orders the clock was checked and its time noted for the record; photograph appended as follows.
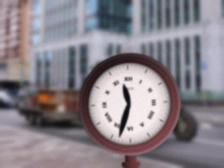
11:33
